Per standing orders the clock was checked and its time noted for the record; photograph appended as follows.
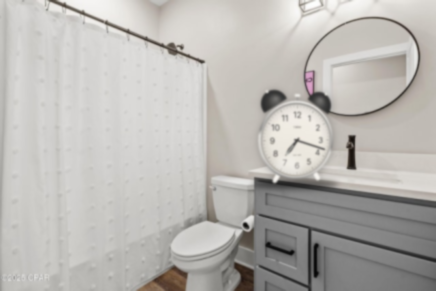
7:18
